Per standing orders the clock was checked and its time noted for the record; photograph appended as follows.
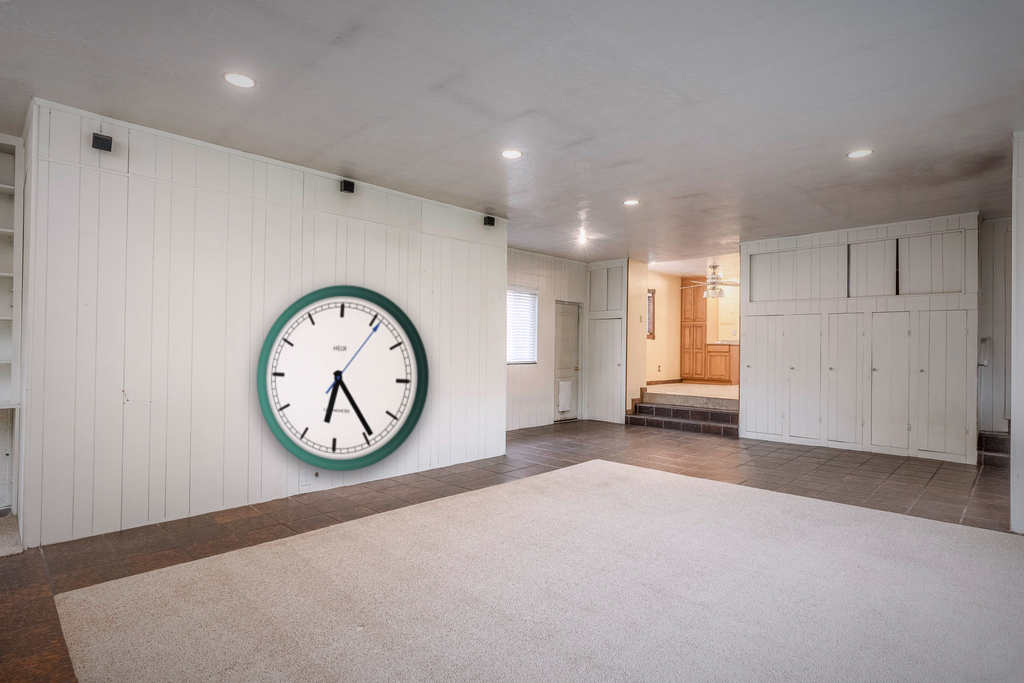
6:24:06
